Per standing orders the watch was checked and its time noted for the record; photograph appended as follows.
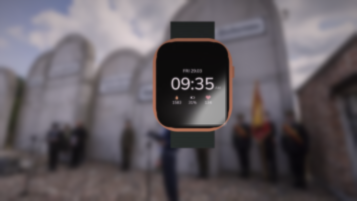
9:35
